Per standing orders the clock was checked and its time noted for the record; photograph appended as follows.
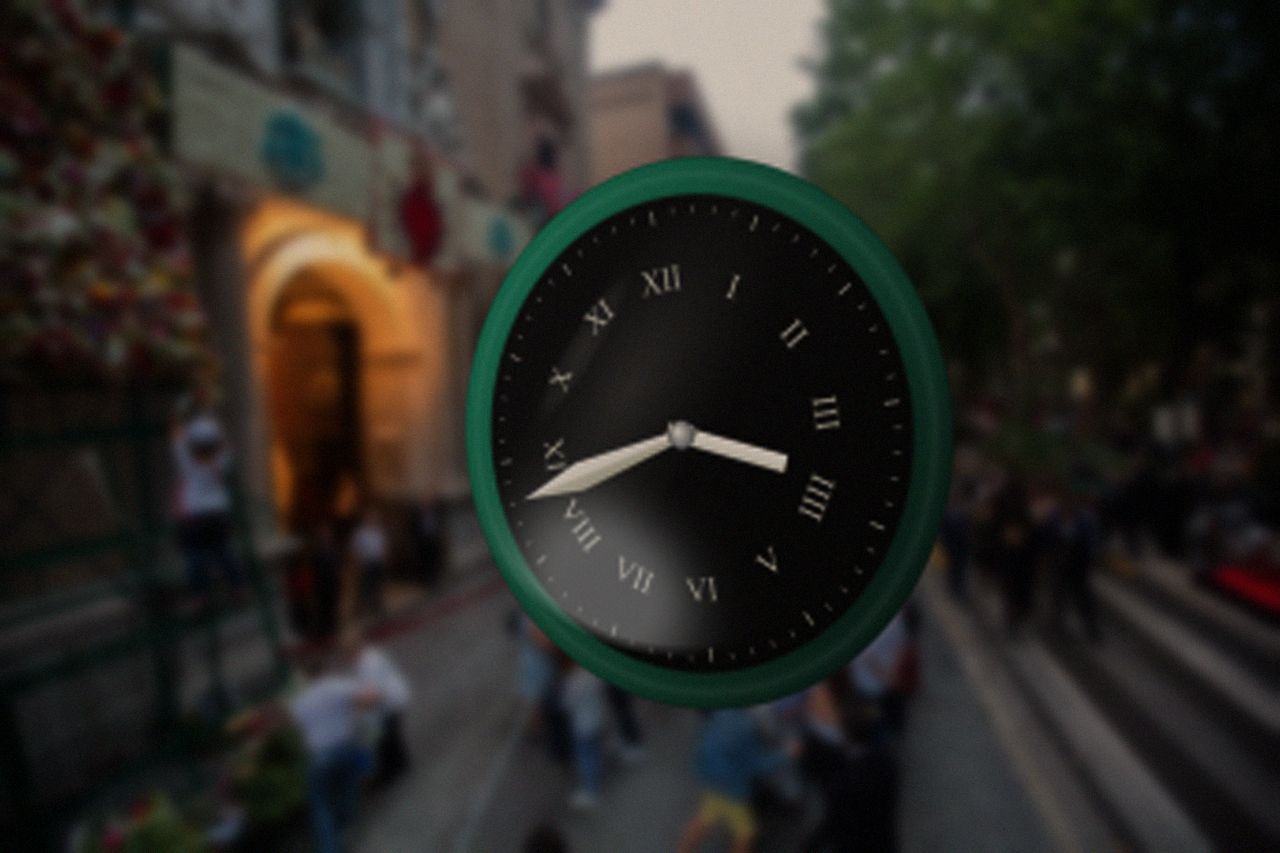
3:43
